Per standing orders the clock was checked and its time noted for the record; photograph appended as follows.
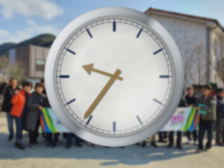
9:36
